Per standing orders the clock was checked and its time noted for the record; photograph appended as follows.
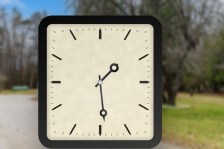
1:29
